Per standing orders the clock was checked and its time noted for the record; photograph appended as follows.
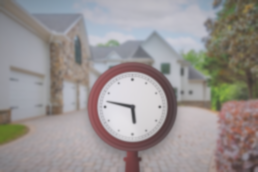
5:47
